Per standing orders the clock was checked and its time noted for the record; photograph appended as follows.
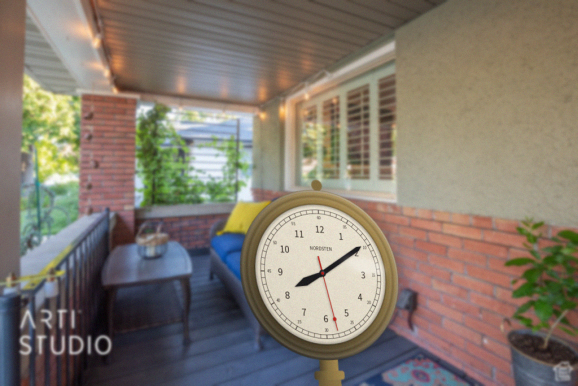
8:09:28
